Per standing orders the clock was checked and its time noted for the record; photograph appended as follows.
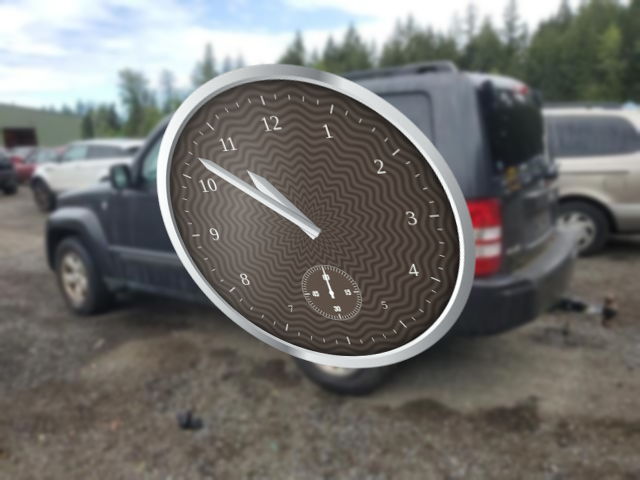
10:52
